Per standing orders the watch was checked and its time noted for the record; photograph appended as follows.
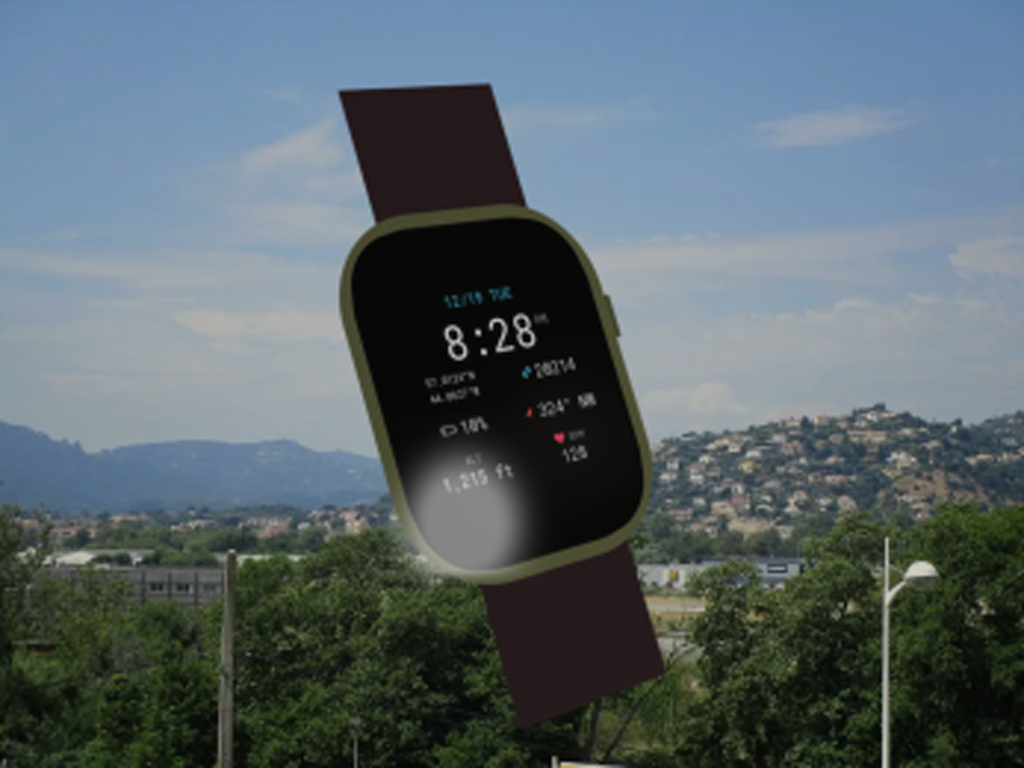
8:28
